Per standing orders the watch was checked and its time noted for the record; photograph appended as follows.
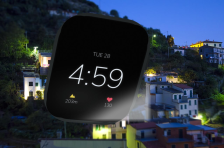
4:59
